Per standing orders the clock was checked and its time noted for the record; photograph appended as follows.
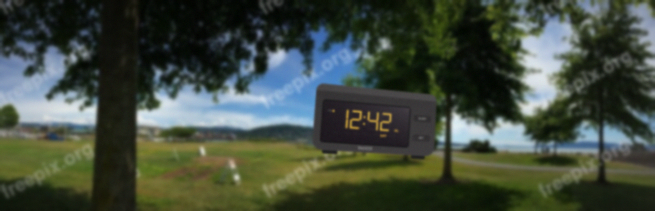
12:42
